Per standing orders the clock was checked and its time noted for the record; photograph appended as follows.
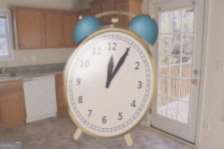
12:05
